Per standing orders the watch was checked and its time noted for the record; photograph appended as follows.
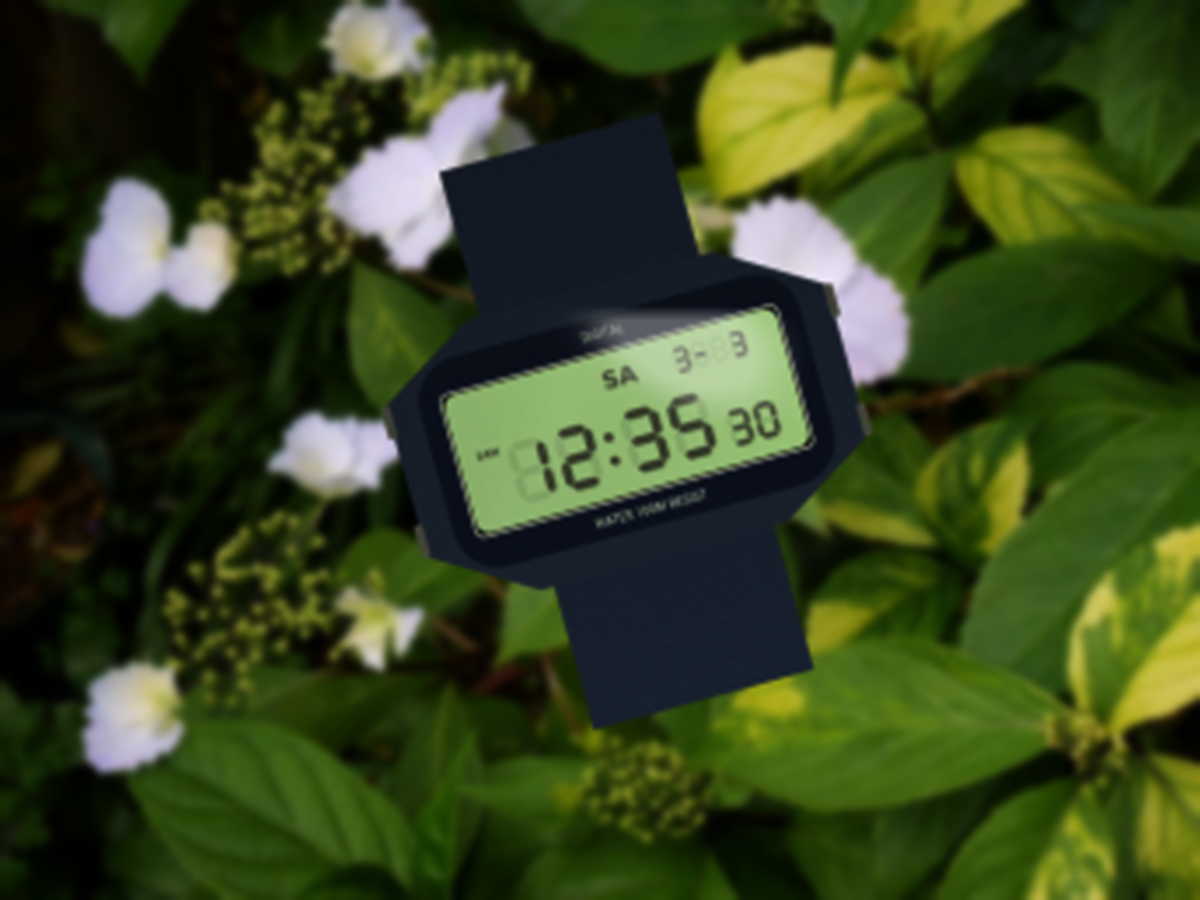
12:35:30
